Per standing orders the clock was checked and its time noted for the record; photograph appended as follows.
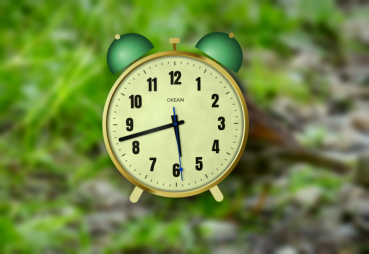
5:42:29
